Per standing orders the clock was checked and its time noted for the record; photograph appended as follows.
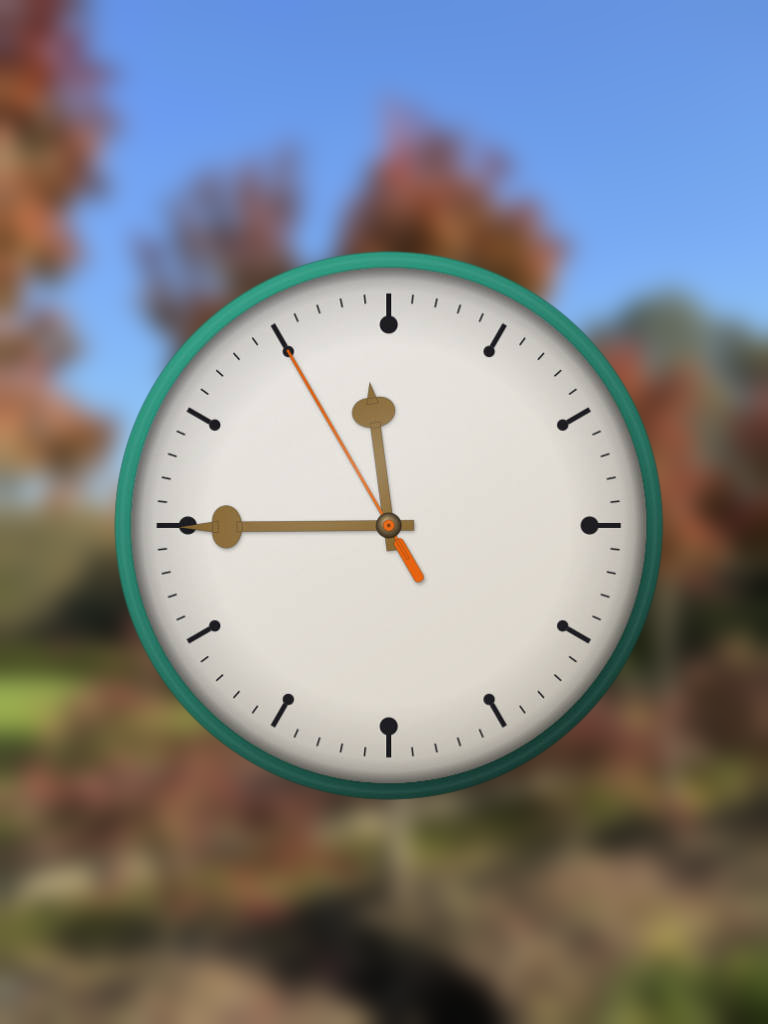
11:44:55
